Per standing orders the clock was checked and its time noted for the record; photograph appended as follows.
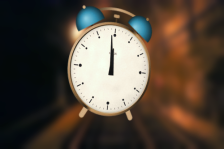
11:59
